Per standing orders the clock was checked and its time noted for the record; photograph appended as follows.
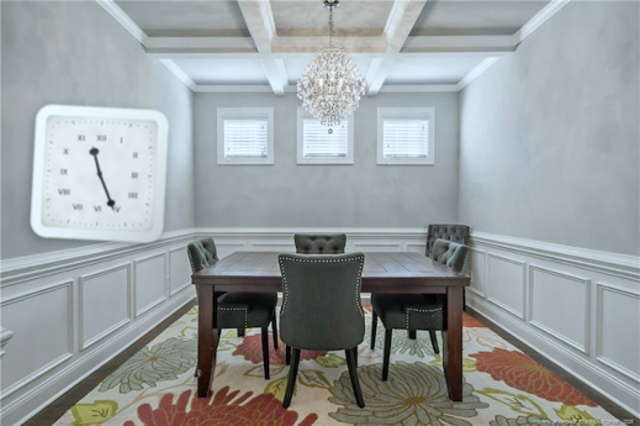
11:26
